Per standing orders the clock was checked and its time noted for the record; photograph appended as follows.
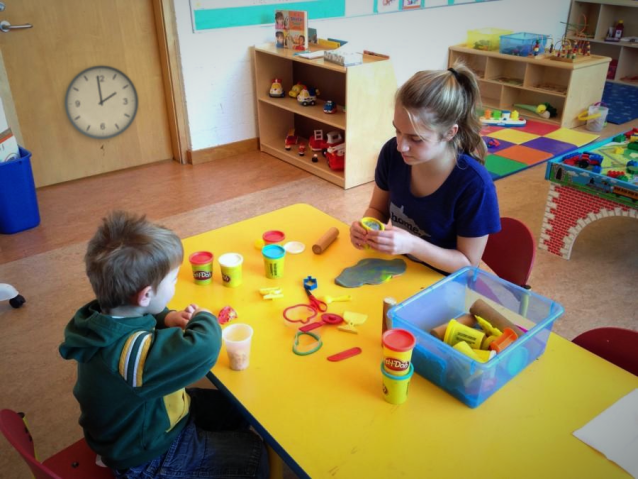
1:59
